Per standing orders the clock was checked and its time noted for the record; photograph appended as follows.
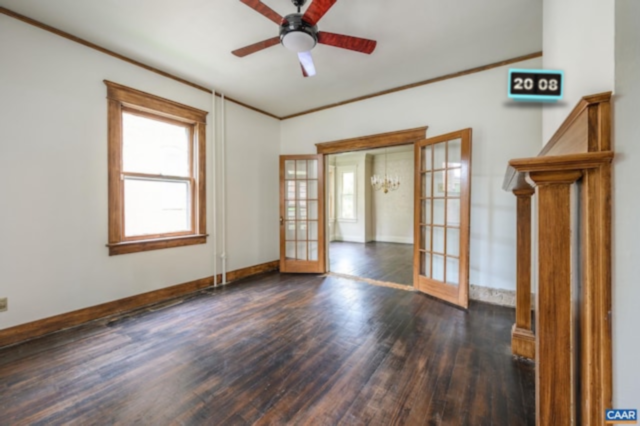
20:08
